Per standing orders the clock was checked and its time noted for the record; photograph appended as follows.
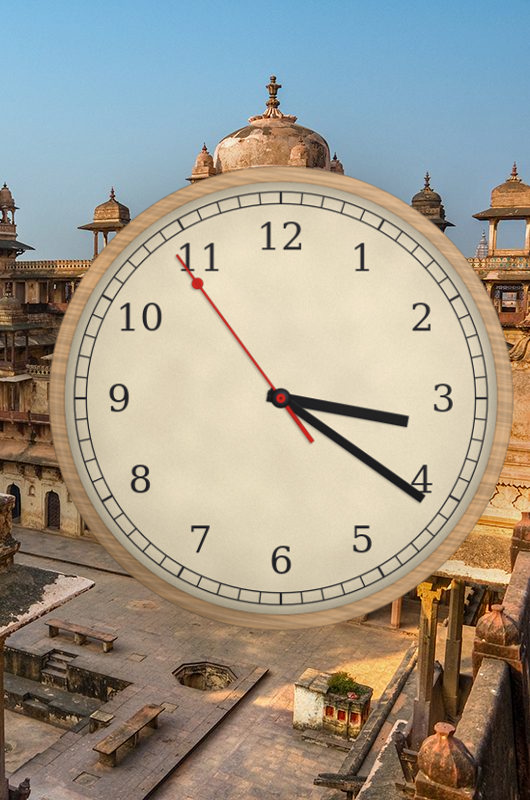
3:20:54
